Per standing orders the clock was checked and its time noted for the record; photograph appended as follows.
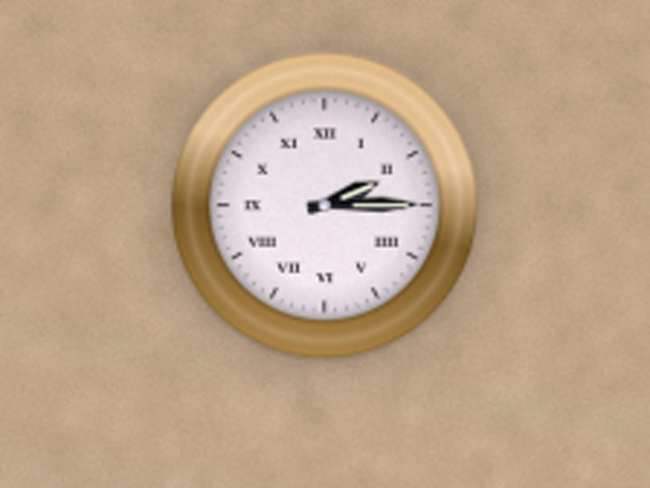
2:15
